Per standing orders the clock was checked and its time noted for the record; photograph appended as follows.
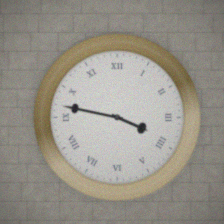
3:47
